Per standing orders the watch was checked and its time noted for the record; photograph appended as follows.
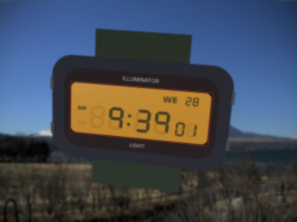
9:39:01
